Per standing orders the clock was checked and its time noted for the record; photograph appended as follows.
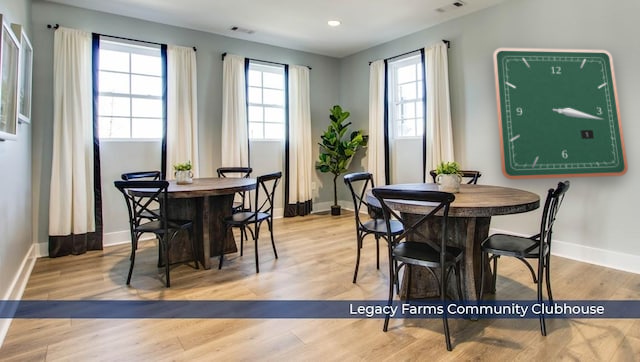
3:17
